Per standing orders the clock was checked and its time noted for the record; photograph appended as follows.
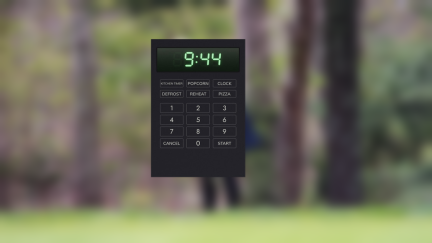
9:44
